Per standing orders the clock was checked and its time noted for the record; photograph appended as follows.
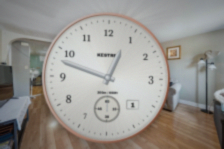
12:48
